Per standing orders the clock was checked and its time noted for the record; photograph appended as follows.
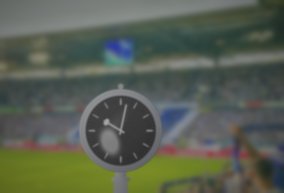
10:02
